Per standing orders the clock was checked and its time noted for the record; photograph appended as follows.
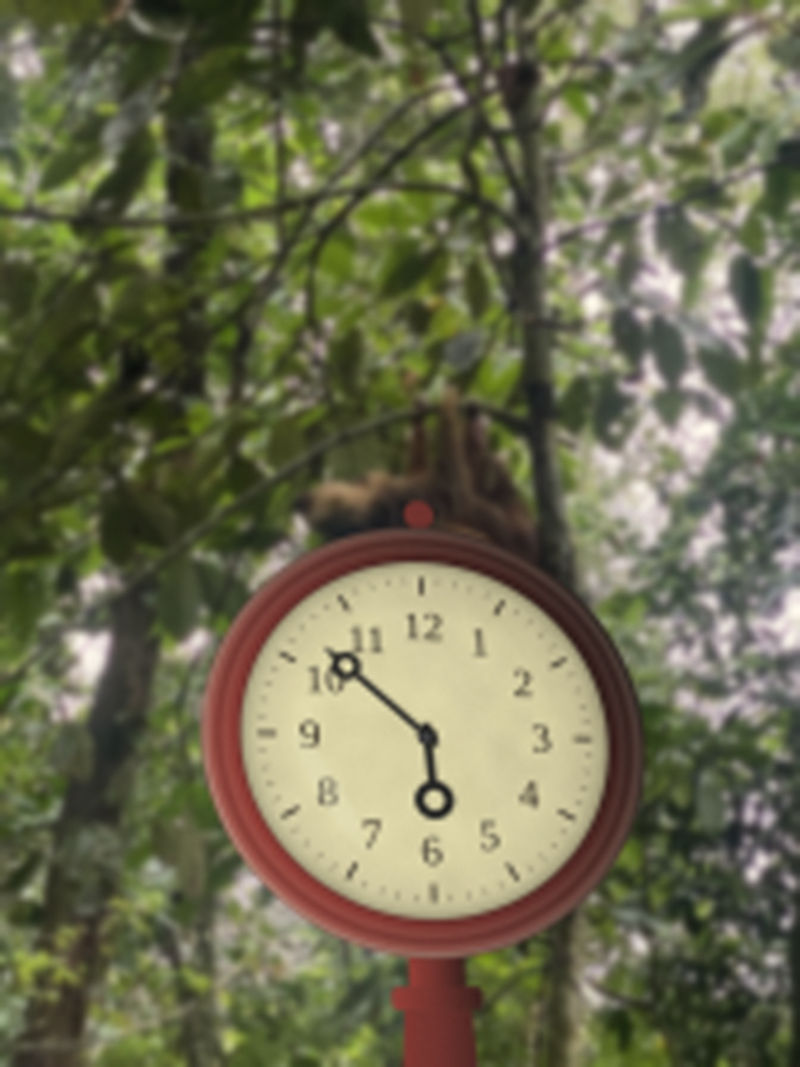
5:52
